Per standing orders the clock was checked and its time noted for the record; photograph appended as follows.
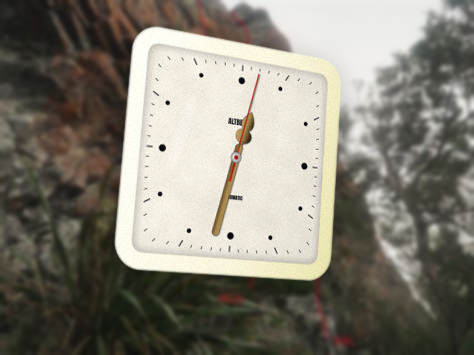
12:32:02
